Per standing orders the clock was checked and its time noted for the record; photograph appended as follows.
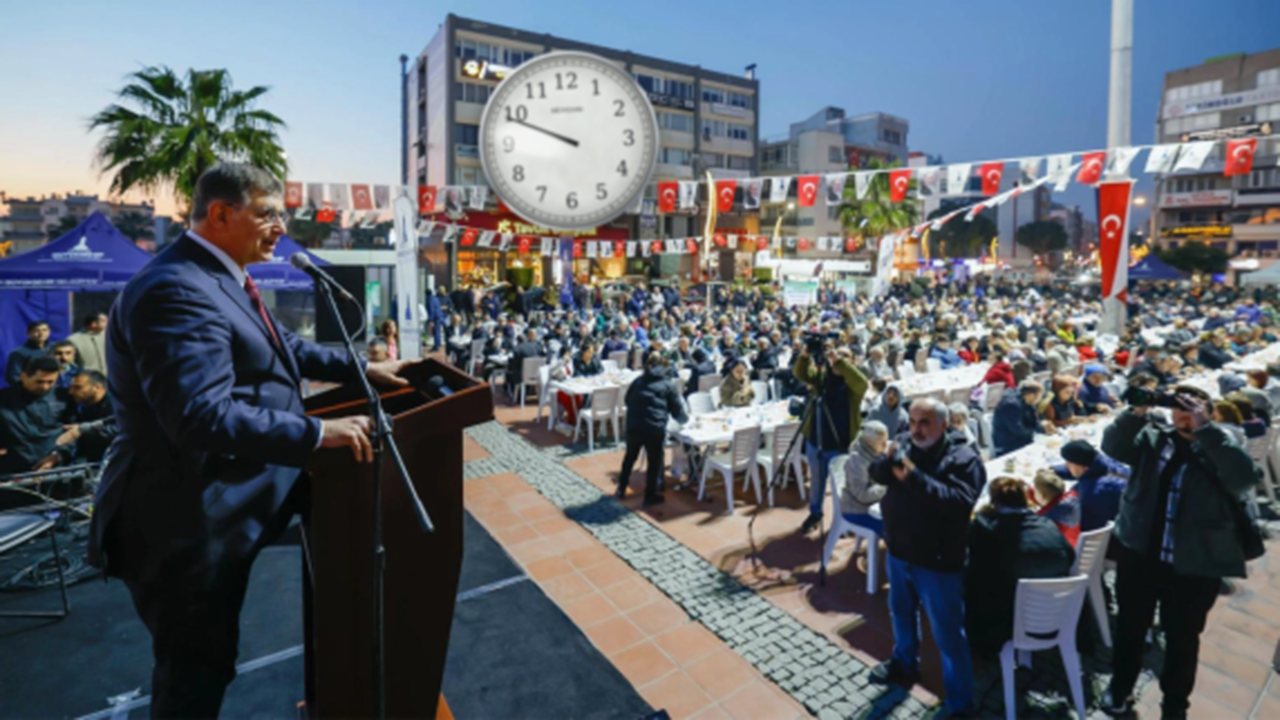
9:49
